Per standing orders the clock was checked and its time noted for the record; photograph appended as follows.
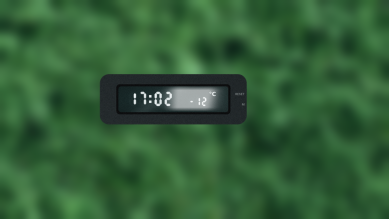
17:02
